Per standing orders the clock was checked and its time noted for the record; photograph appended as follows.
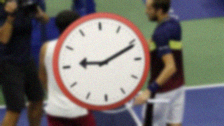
9:11
